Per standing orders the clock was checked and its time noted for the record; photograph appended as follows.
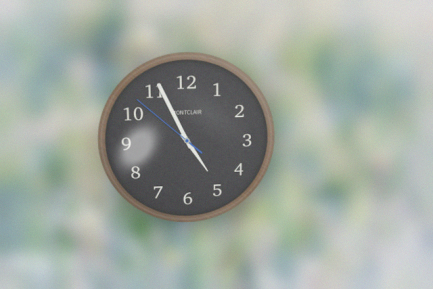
4:55:52
